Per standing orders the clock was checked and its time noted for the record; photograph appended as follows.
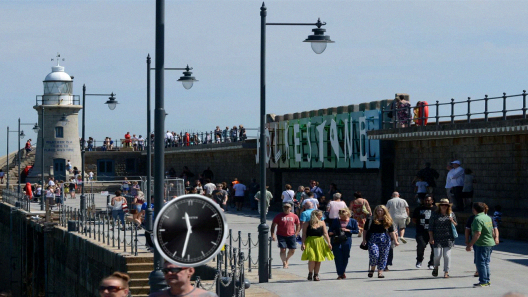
11:32
